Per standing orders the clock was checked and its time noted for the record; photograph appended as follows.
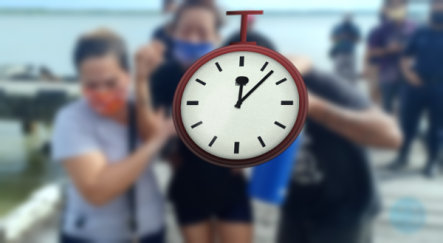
12:07
